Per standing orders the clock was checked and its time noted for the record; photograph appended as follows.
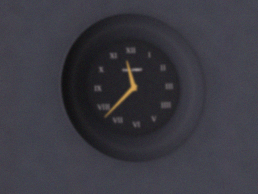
11:38
